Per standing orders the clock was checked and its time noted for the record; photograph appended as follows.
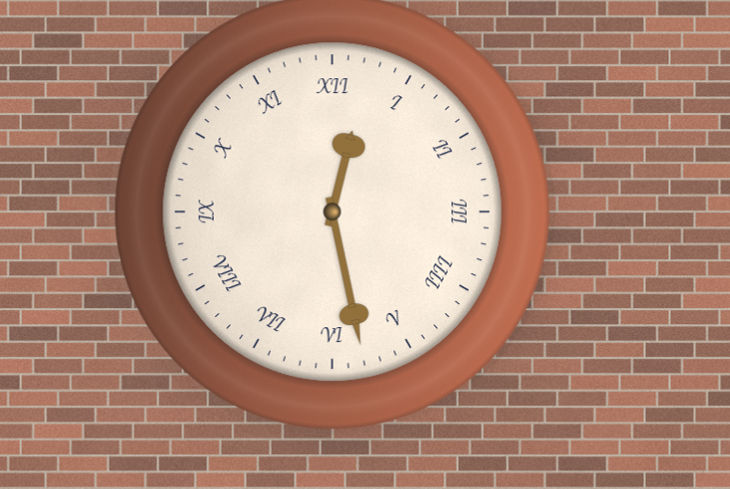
12:28
